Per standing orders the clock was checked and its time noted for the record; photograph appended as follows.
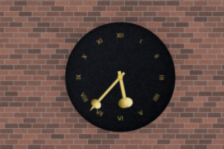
5:37
